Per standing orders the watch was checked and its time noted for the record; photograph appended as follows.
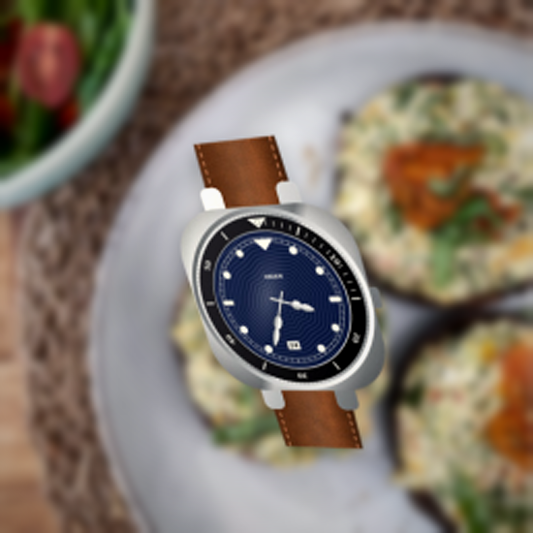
3:34
